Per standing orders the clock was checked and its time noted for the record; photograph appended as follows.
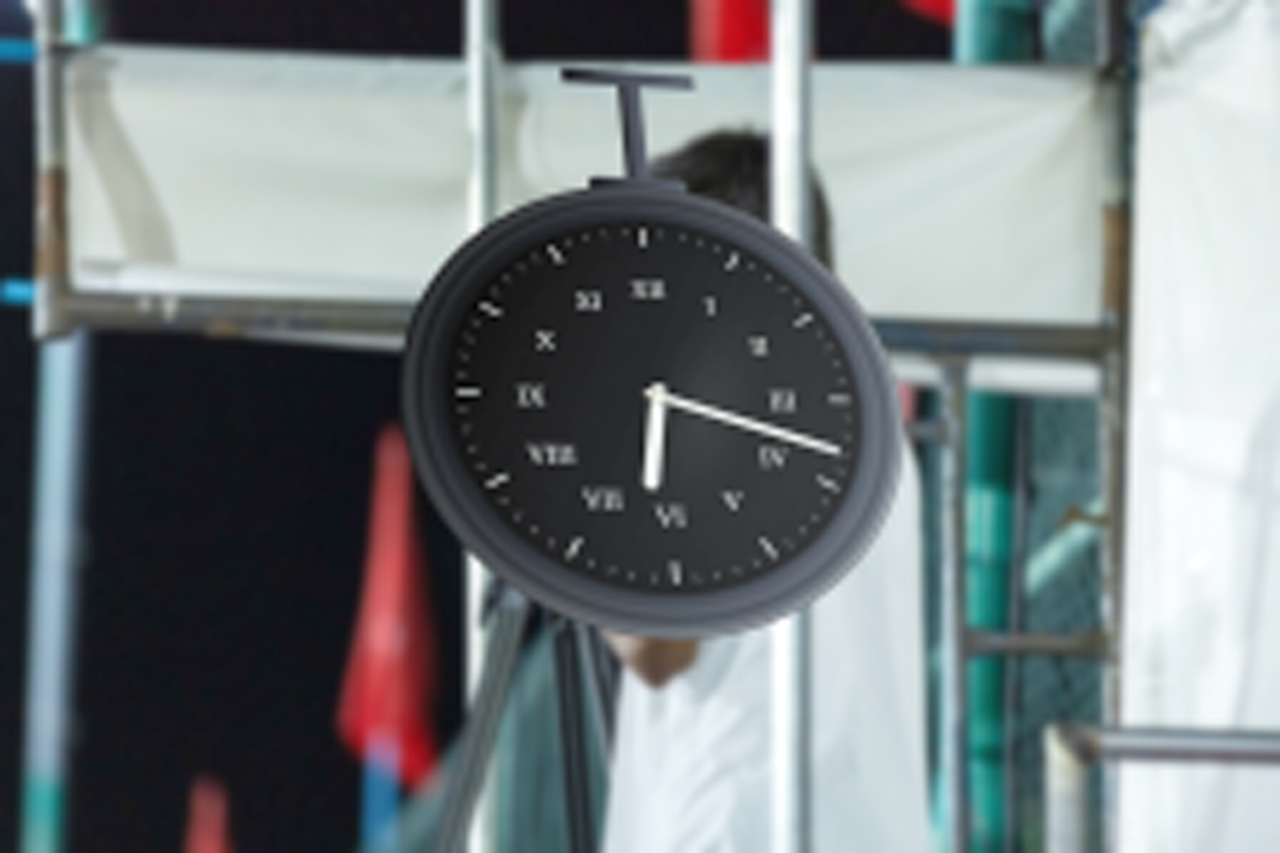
6:18
